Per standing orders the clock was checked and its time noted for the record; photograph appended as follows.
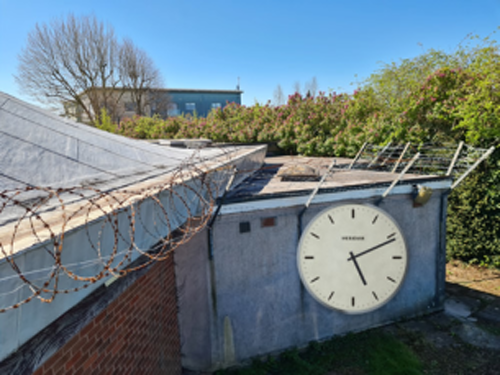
5:11
